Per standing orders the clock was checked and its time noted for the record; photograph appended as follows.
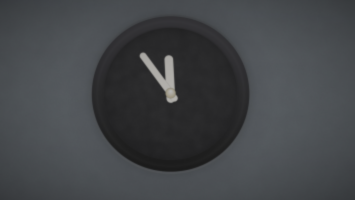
11:54
